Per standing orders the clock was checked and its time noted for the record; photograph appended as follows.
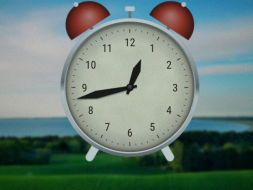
12:43
